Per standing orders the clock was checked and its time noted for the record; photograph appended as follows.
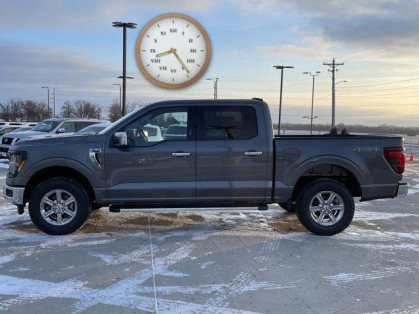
8:24
